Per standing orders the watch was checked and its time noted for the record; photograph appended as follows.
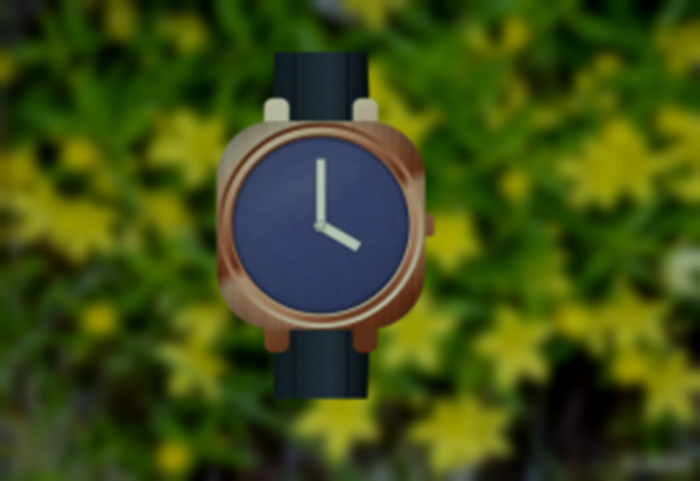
4:00
